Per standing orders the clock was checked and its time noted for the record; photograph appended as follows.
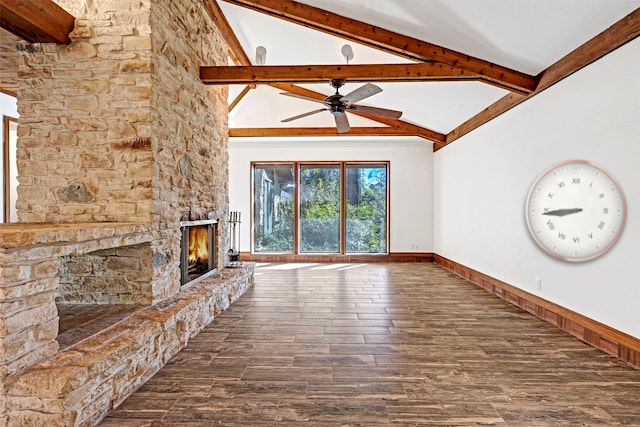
8:44
